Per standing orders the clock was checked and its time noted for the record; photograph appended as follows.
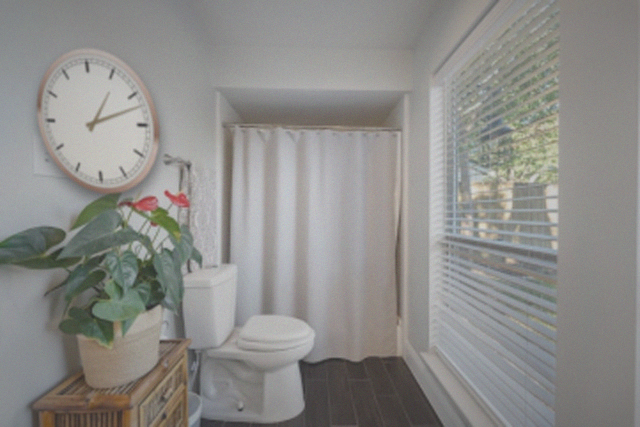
1:12
